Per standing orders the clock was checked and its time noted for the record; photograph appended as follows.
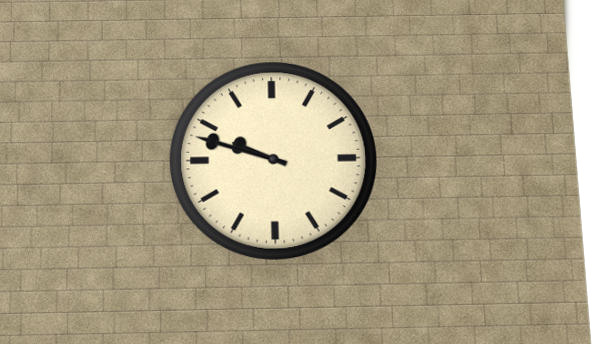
9:48
